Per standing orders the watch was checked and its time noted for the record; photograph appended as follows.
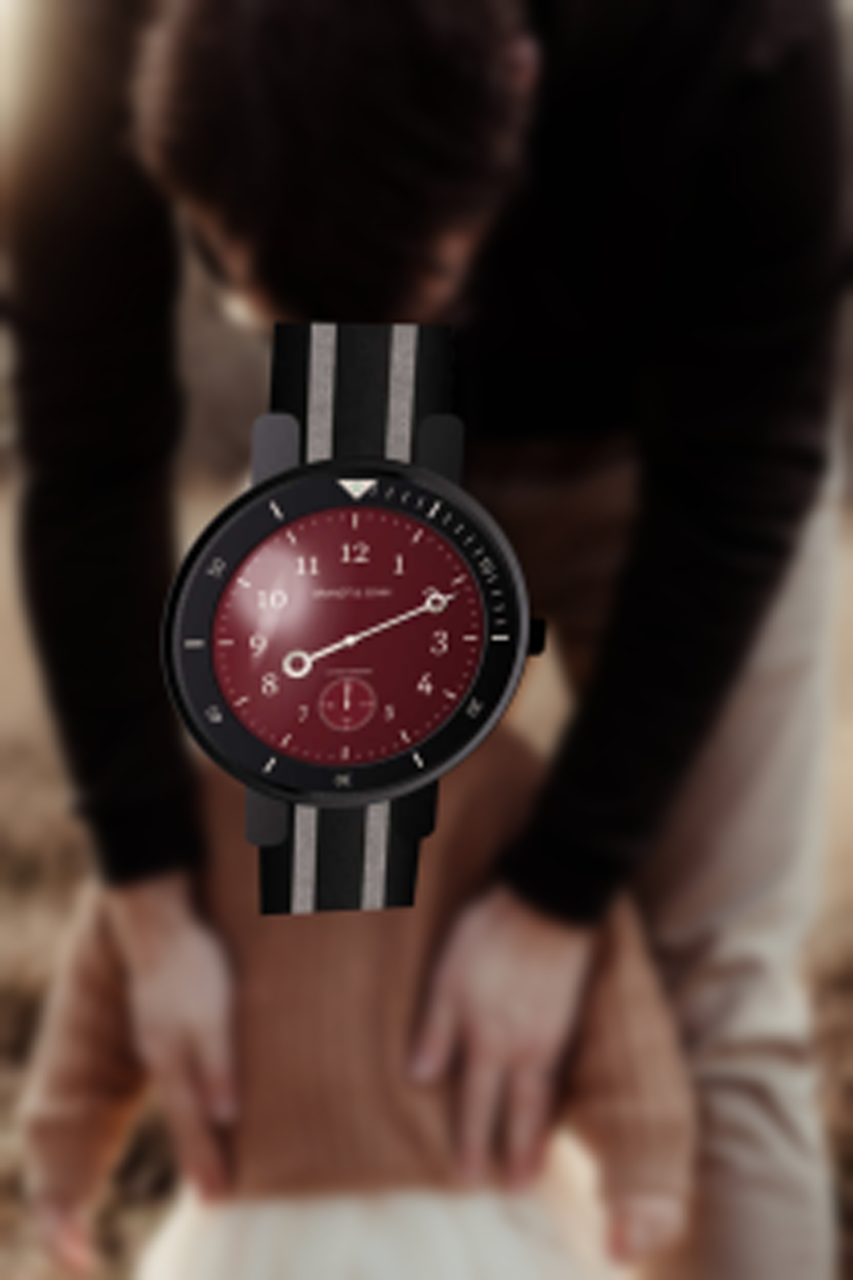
8:11
